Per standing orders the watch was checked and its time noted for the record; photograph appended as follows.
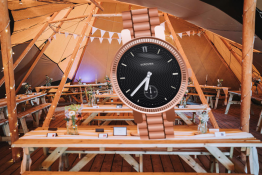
6:38
